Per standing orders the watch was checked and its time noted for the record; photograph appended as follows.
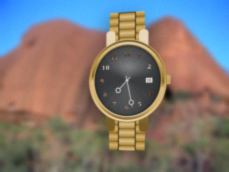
7:28
